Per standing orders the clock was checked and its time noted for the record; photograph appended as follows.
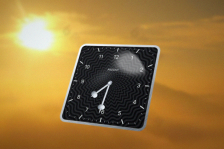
7:31
